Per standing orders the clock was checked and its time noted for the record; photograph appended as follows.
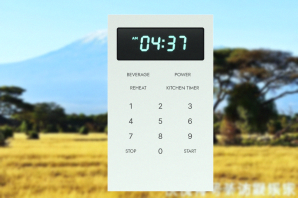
4:37
